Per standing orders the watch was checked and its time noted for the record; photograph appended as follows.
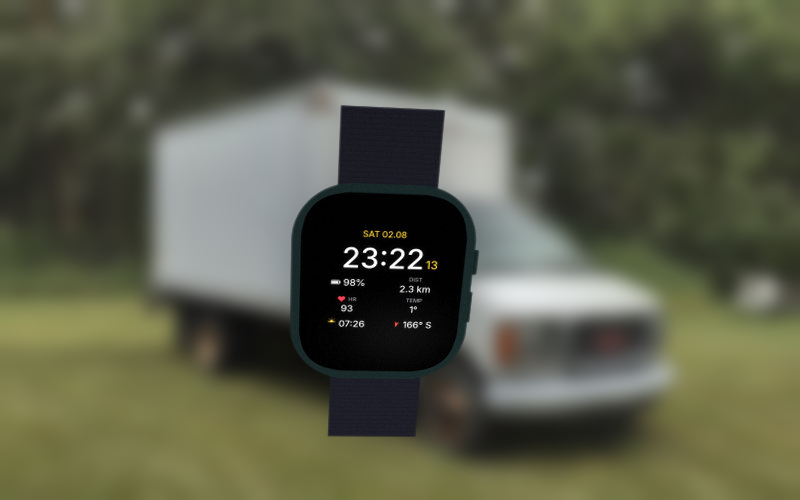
23:22:13
